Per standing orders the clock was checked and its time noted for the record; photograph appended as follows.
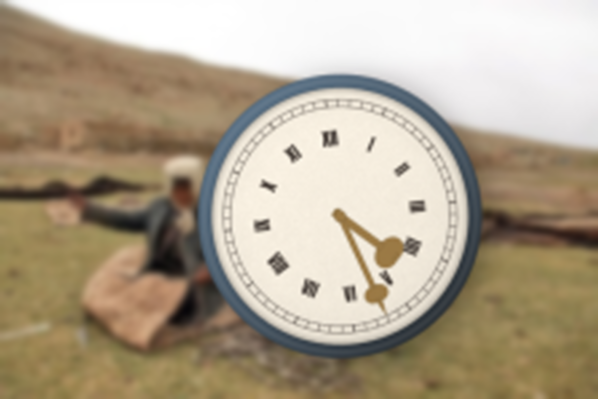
4:27
